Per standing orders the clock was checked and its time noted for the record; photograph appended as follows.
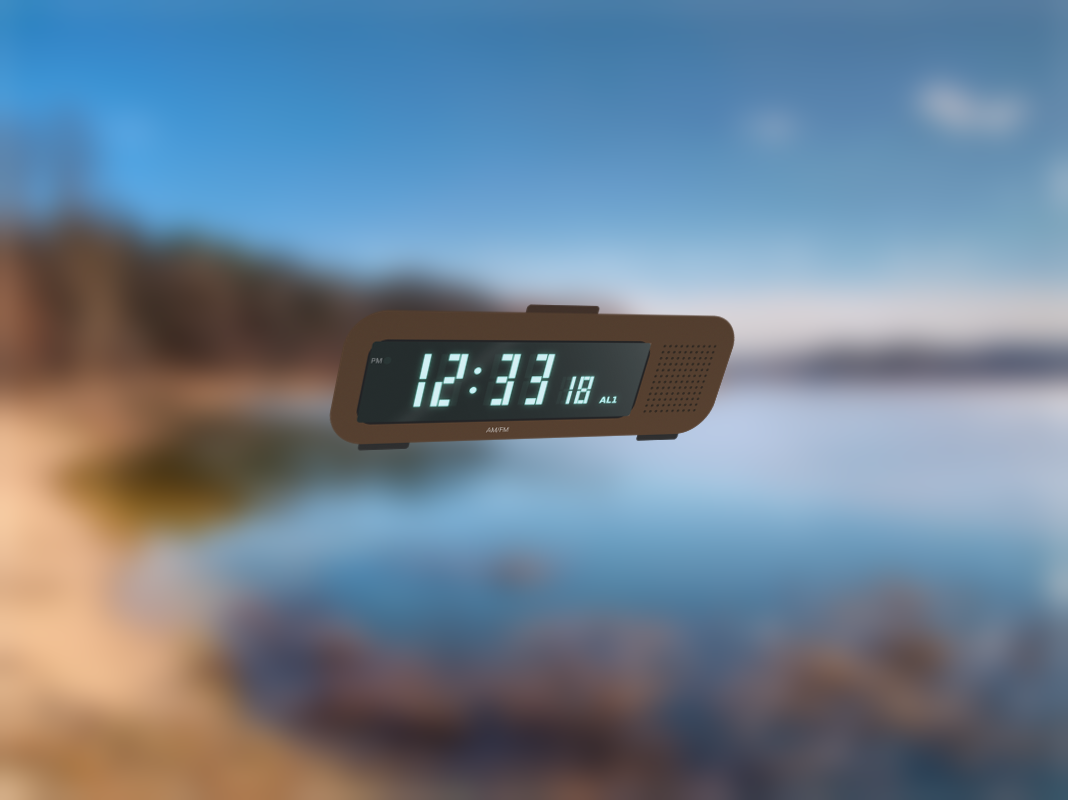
12:33:18
